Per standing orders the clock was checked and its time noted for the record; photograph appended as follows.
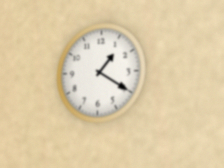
1:20
